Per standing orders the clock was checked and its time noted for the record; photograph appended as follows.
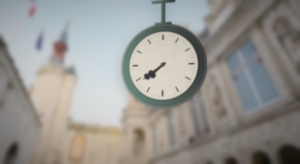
7:39
